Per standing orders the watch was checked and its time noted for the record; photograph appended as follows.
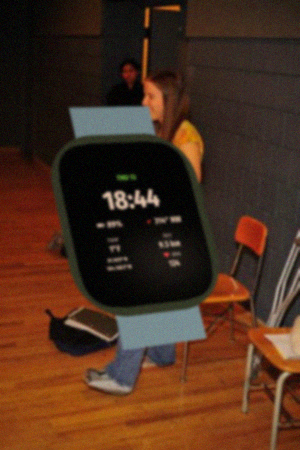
18:44
